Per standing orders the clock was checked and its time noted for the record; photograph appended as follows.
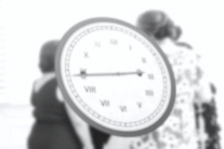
2:44
